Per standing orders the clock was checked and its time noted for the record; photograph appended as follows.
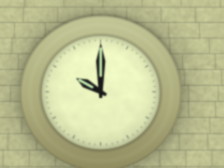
10:00
